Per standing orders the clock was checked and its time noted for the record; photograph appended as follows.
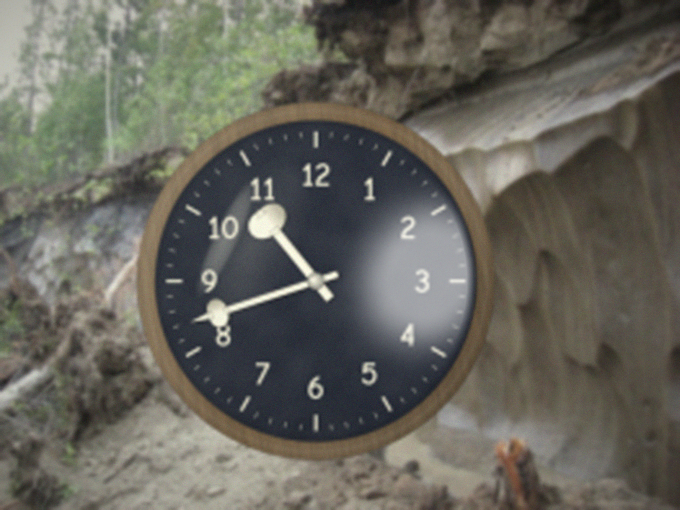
10:42
